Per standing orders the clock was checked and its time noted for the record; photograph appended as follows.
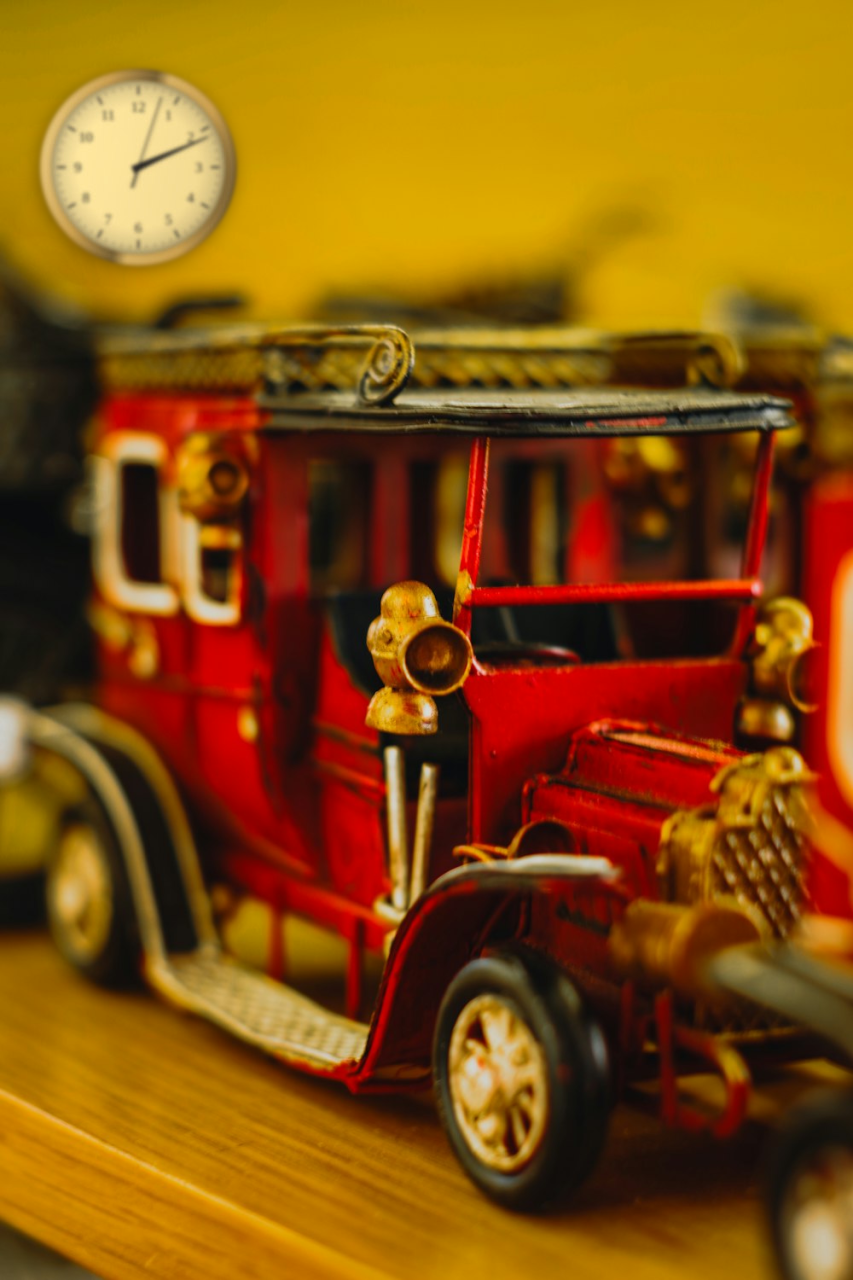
2:11:03
